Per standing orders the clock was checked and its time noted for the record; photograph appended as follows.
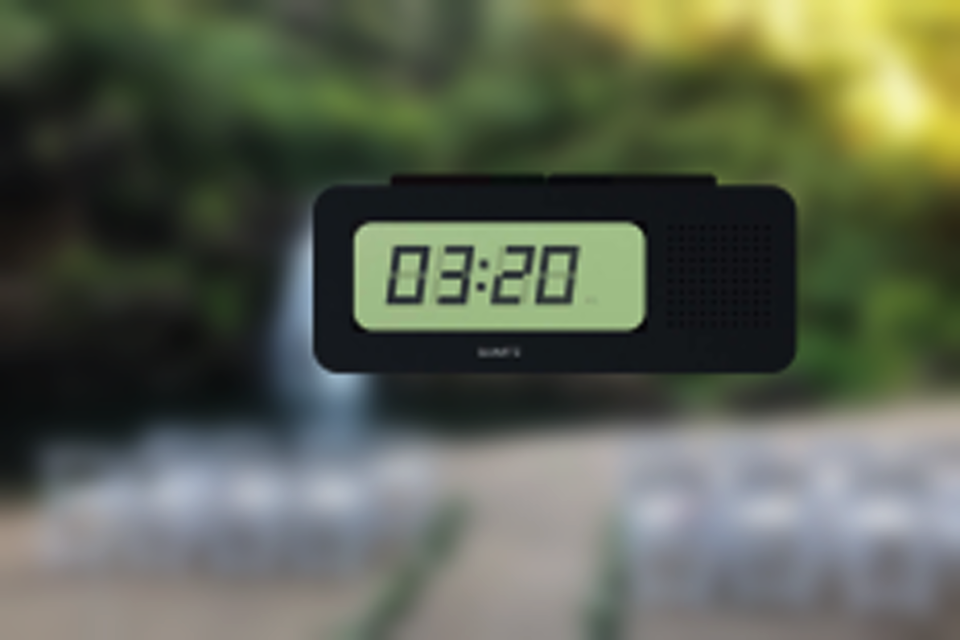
3:20
